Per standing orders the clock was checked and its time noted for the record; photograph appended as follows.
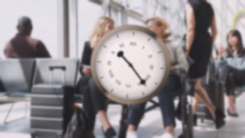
10:23
